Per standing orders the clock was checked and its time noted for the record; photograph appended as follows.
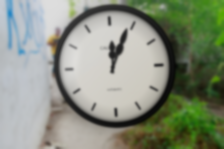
12:04
